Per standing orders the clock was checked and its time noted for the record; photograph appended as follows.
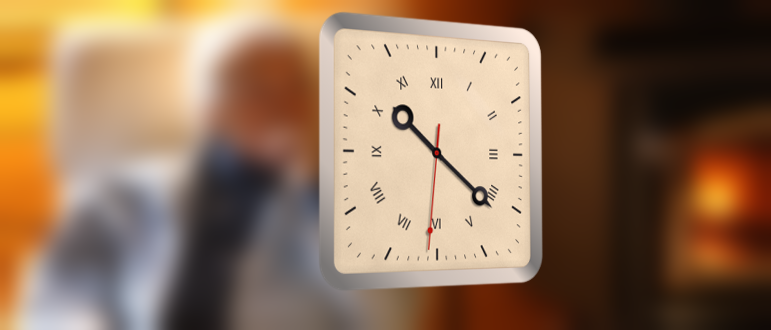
10:21:31
